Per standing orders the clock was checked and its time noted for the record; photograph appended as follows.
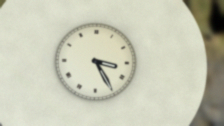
3:25
